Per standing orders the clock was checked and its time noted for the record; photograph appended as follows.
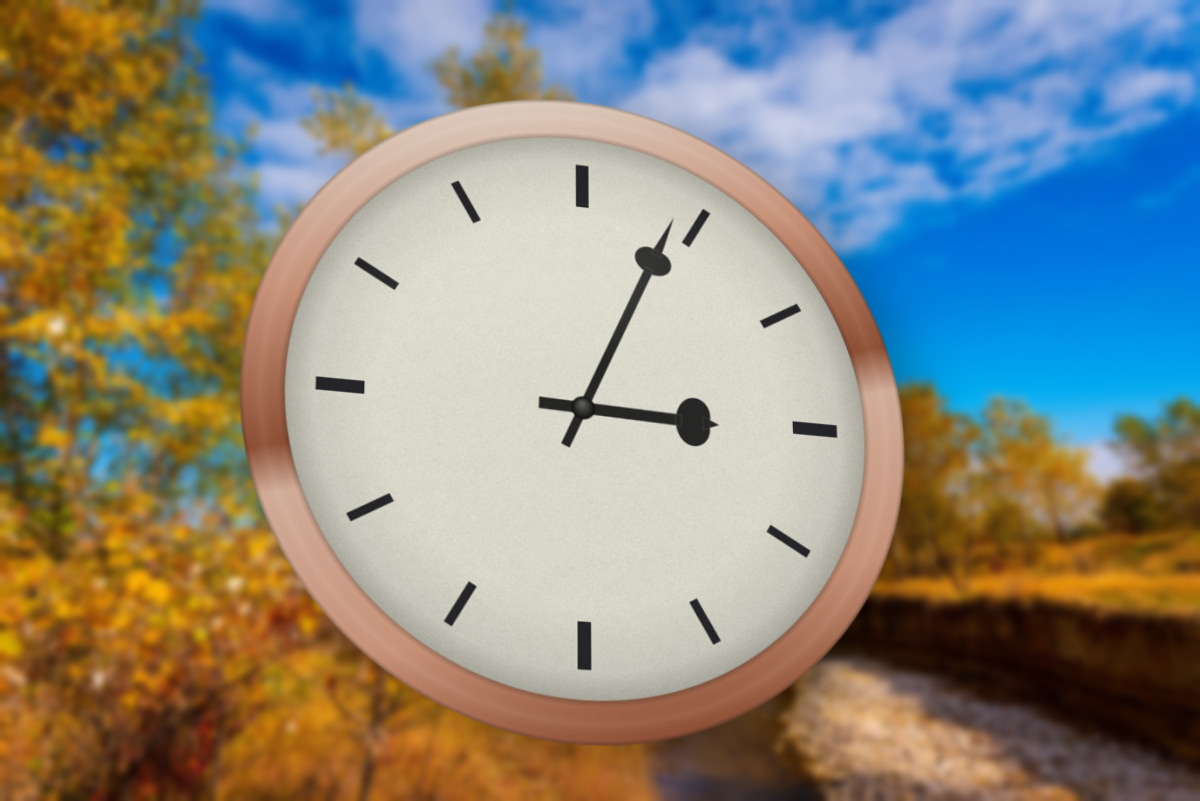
3:04
